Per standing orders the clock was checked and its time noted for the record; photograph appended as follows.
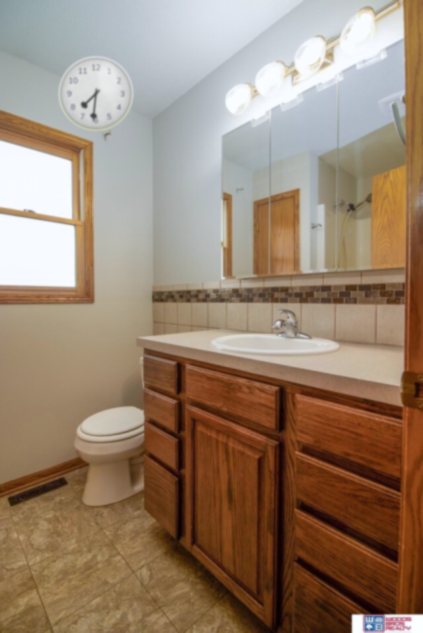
7:31
